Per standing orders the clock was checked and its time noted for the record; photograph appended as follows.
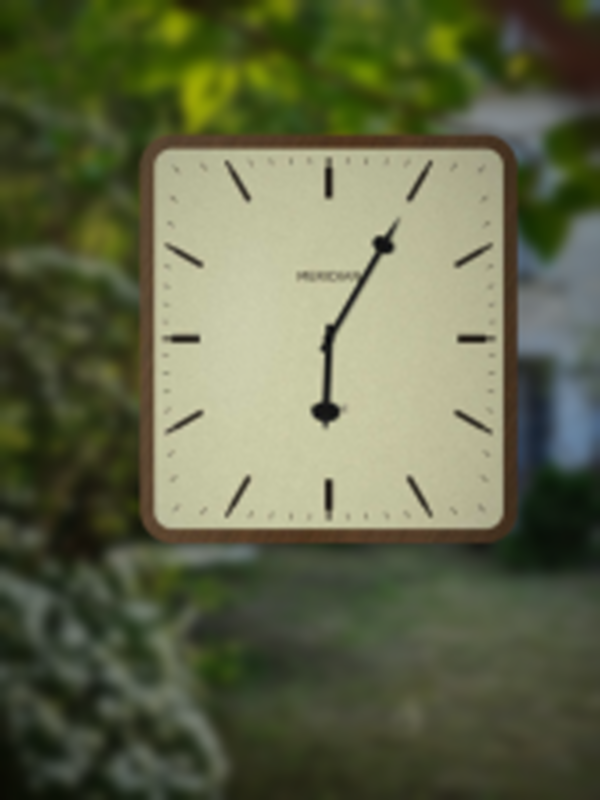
6:05
